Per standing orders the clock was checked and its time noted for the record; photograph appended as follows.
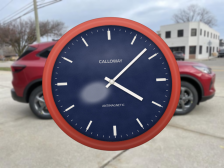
4:08
